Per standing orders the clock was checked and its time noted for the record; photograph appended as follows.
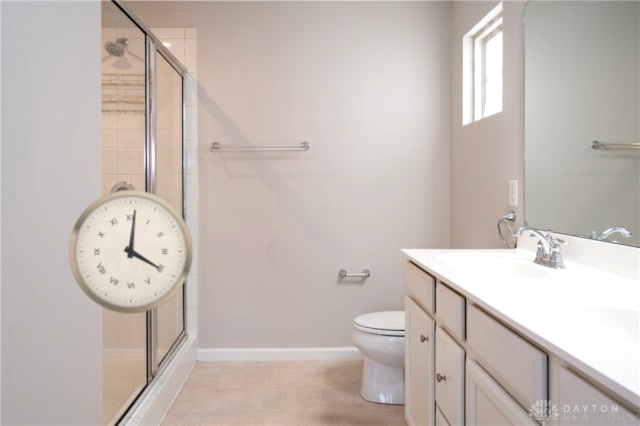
4:01
